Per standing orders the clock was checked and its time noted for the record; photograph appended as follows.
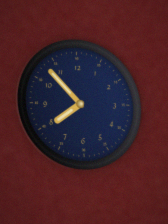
7:53
